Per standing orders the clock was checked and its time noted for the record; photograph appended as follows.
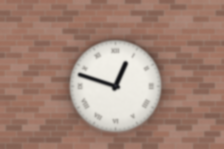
12:48
